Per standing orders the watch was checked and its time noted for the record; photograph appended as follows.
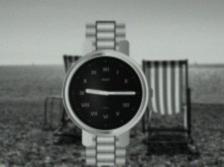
9:15
